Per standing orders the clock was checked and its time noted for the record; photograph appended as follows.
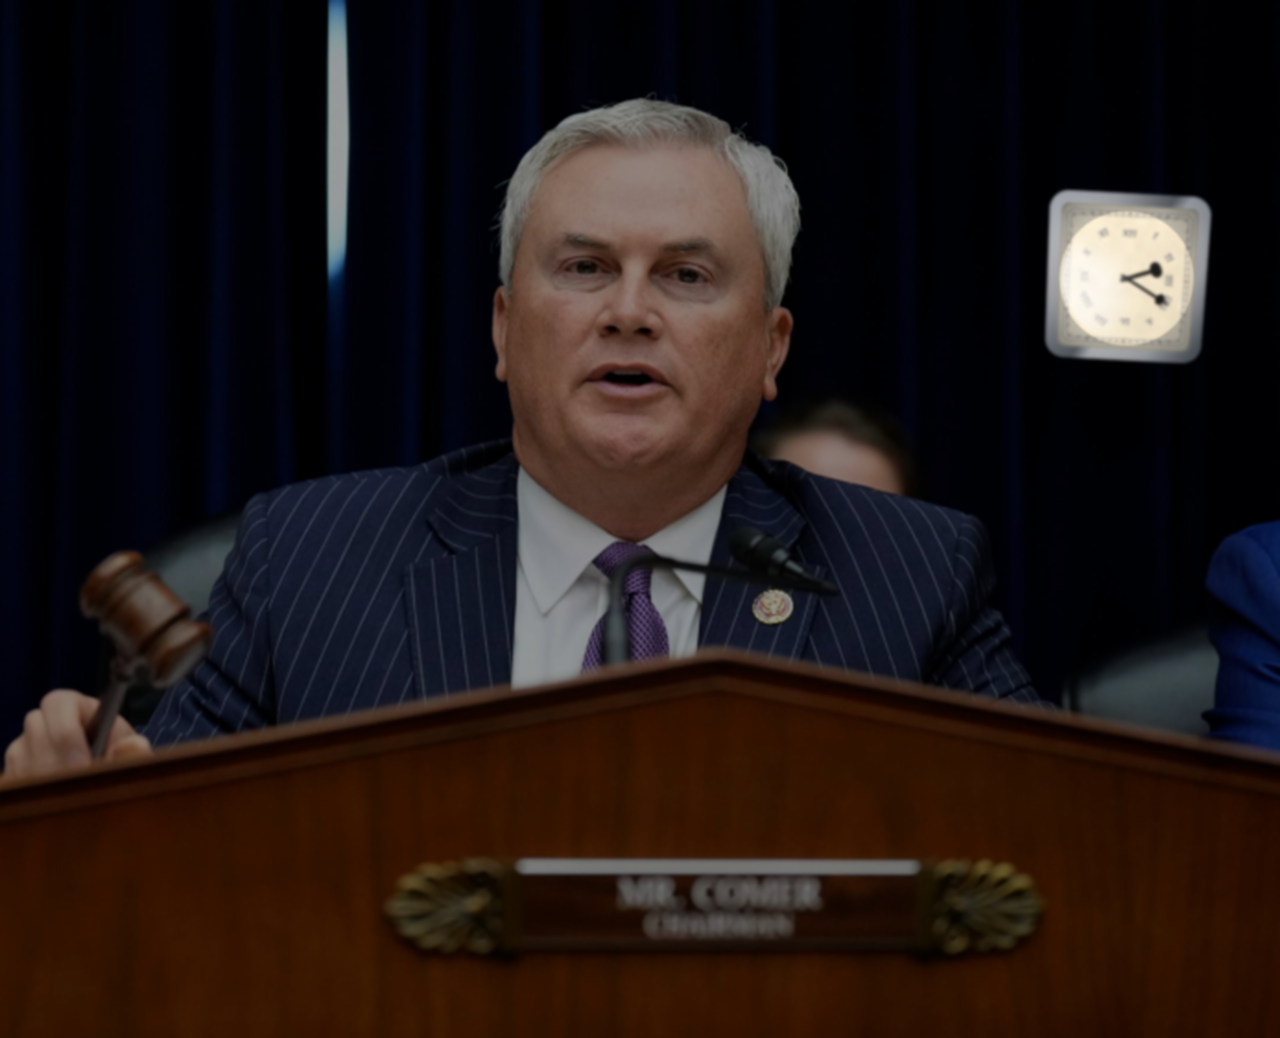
2:20
